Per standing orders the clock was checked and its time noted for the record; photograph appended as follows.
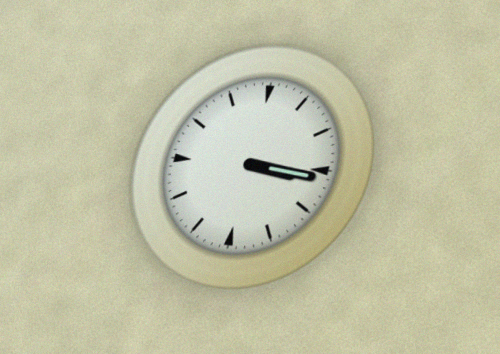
3:16
